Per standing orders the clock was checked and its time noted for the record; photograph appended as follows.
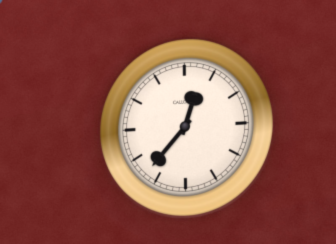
12:37
